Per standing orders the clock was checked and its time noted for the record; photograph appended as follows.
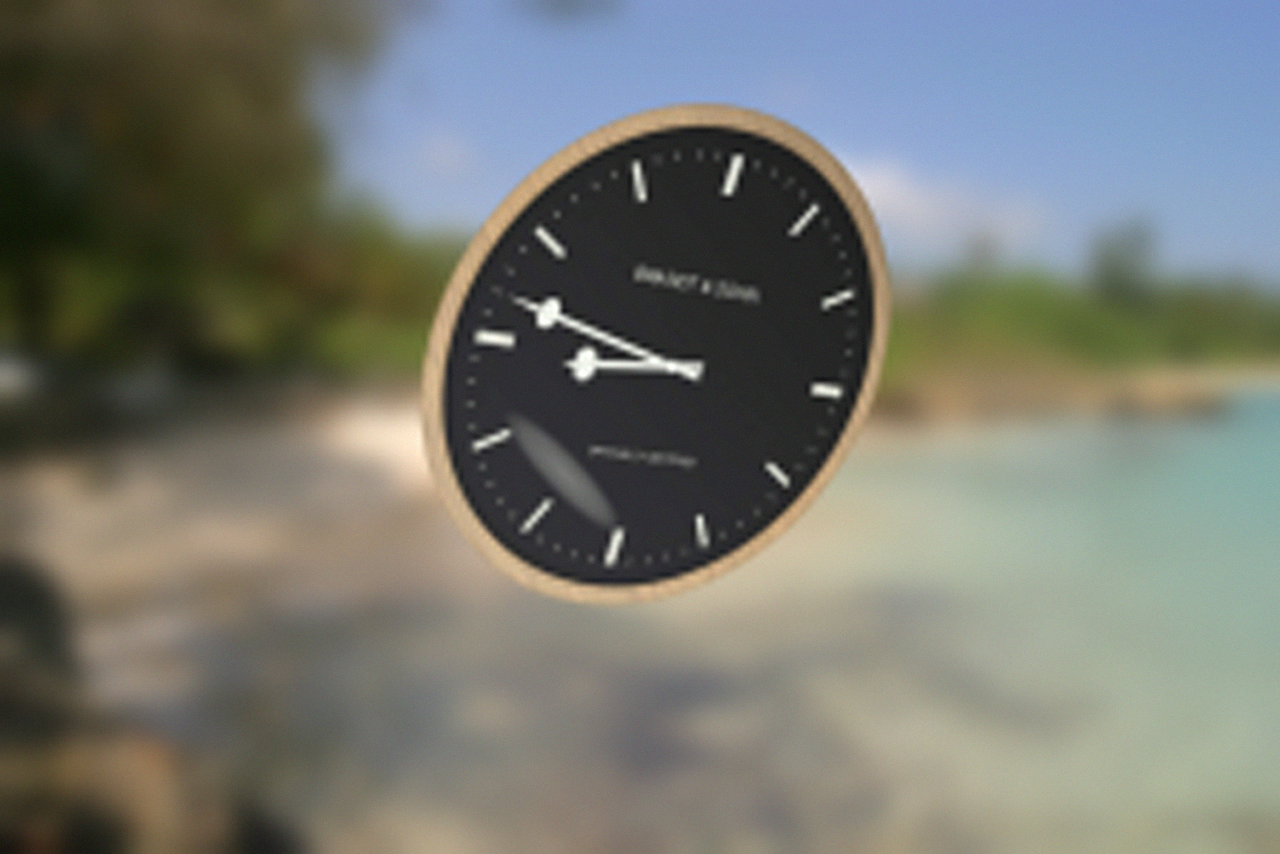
8:47
